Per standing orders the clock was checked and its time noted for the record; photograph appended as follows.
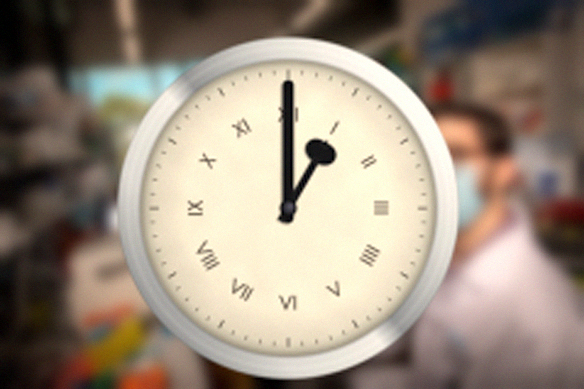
1:00
